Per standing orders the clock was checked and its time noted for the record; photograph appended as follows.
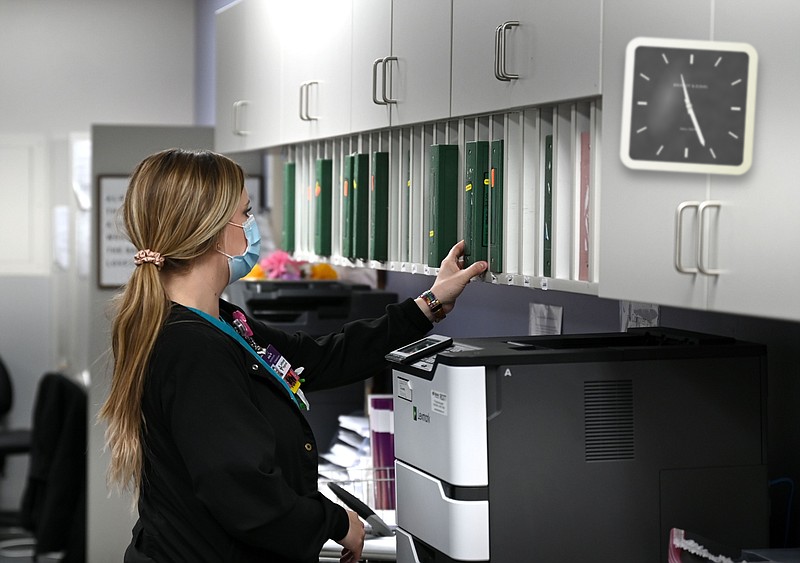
11:26
